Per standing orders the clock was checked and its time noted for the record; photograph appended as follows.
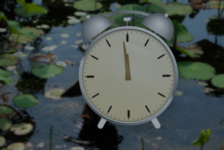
11:59
